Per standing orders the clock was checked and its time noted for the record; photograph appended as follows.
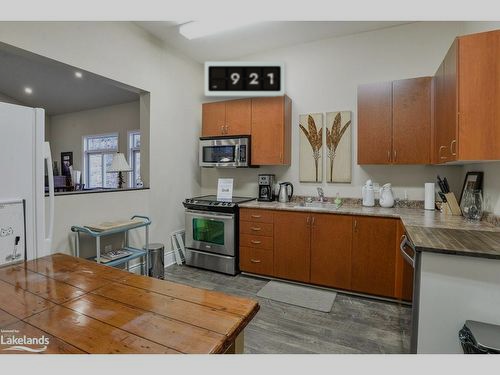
9:21
